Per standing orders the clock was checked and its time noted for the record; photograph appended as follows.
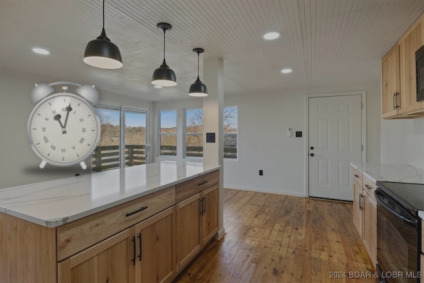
11:02
